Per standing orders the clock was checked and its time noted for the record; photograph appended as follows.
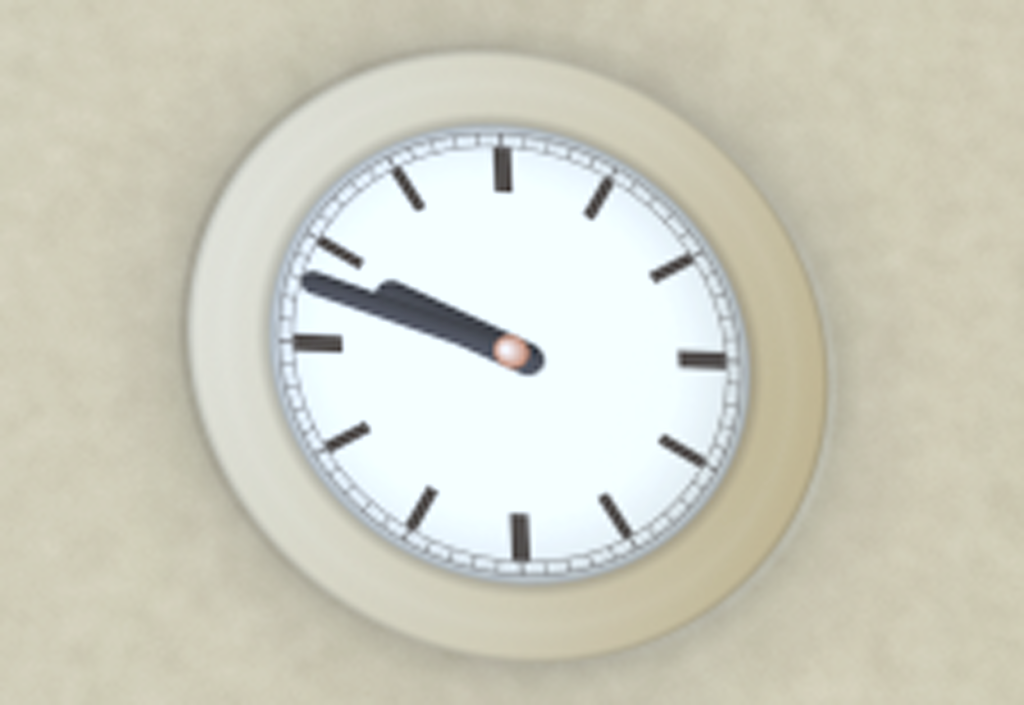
9:48
